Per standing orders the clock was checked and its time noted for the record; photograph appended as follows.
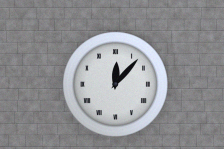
12:07
